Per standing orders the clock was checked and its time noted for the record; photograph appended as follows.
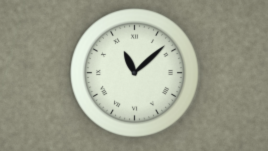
11:08
